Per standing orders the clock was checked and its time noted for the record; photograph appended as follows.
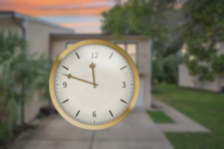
11:48
